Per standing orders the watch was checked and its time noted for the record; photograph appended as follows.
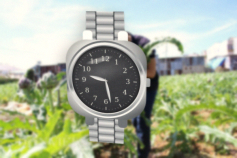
9:28
